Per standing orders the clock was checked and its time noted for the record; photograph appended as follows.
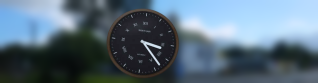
3:23
